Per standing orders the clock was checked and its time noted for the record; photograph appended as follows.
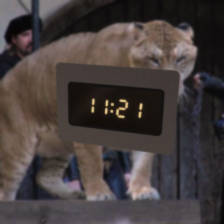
11:21
